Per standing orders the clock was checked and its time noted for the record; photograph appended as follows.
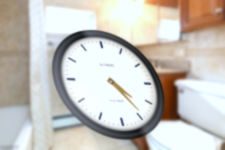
4:24
